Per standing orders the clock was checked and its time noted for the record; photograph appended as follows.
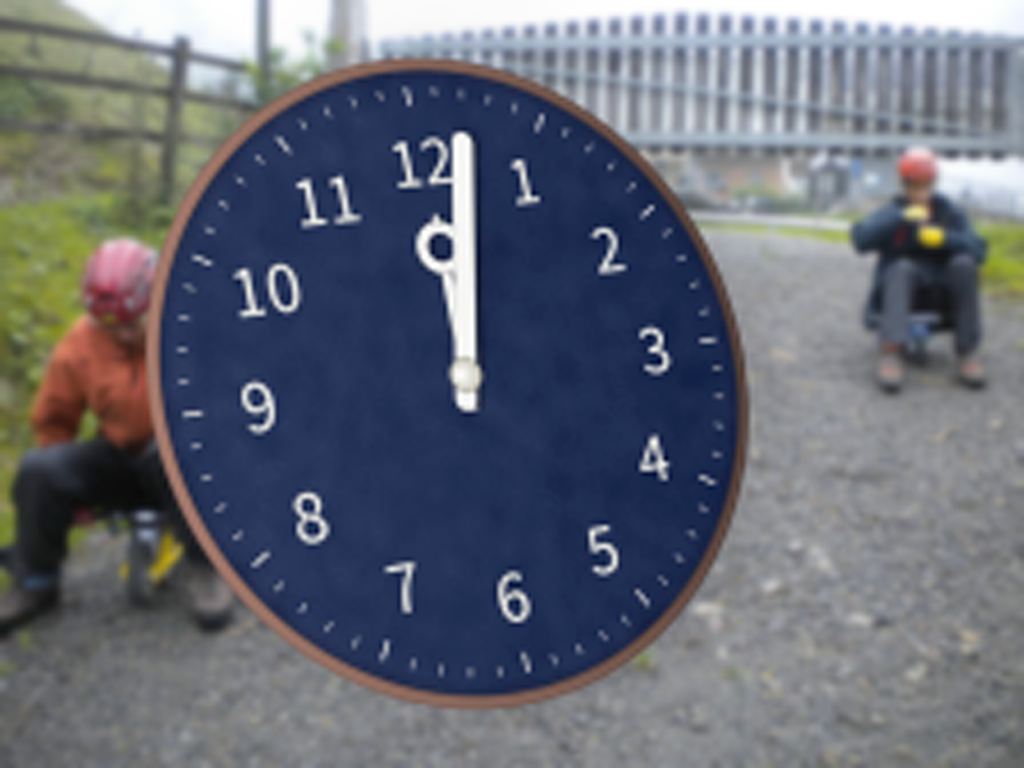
12:02
